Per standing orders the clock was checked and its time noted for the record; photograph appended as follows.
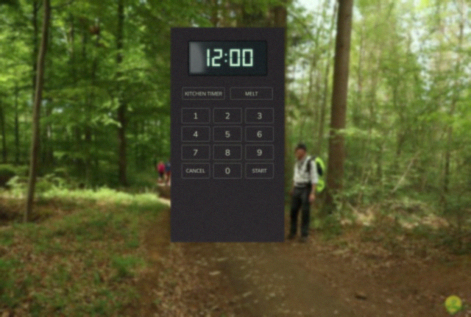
12:00
